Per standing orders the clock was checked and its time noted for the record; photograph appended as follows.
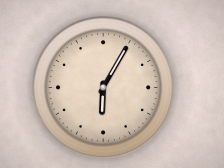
6:05
